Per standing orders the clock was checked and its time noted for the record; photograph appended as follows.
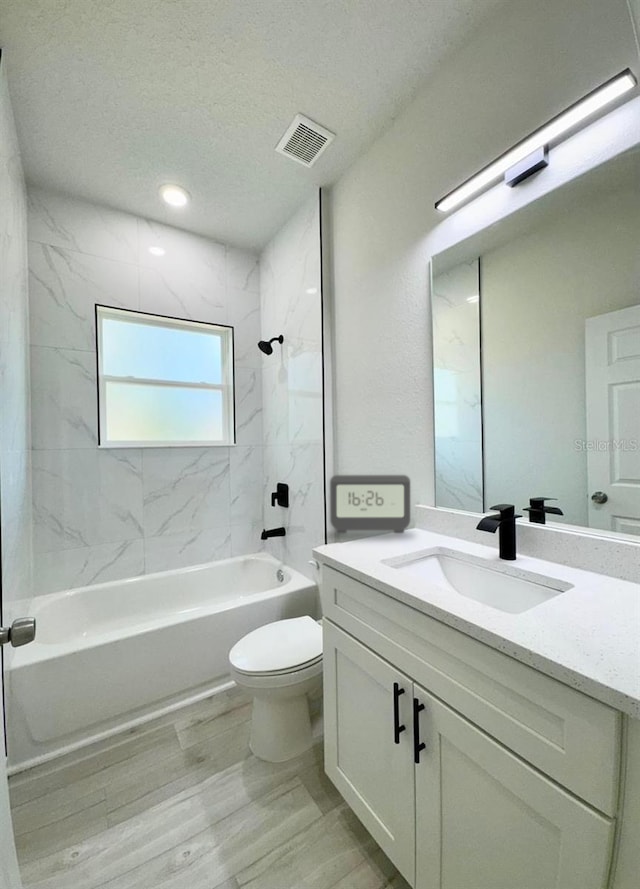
16:26
